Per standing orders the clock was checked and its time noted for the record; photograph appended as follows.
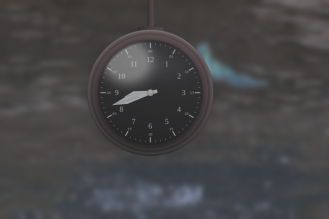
8:42
